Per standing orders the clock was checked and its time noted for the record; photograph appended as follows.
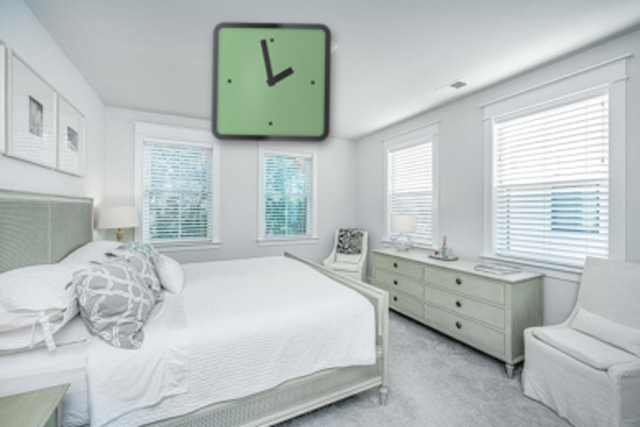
1:58
